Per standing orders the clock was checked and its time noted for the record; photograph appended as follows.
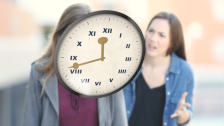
11:42
